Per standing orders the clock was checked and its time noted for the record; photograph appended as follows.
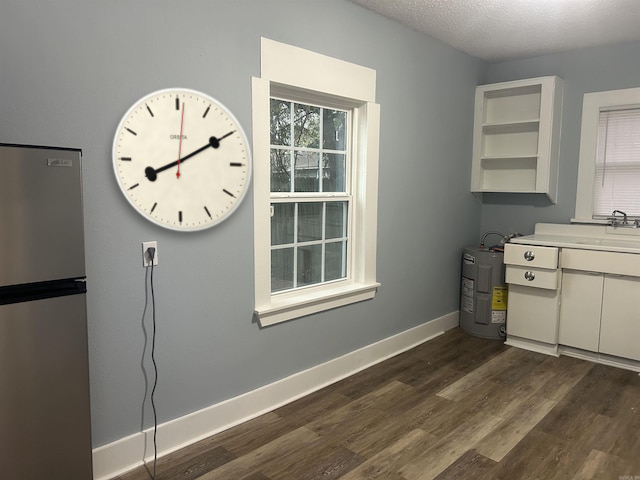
8:10:01
